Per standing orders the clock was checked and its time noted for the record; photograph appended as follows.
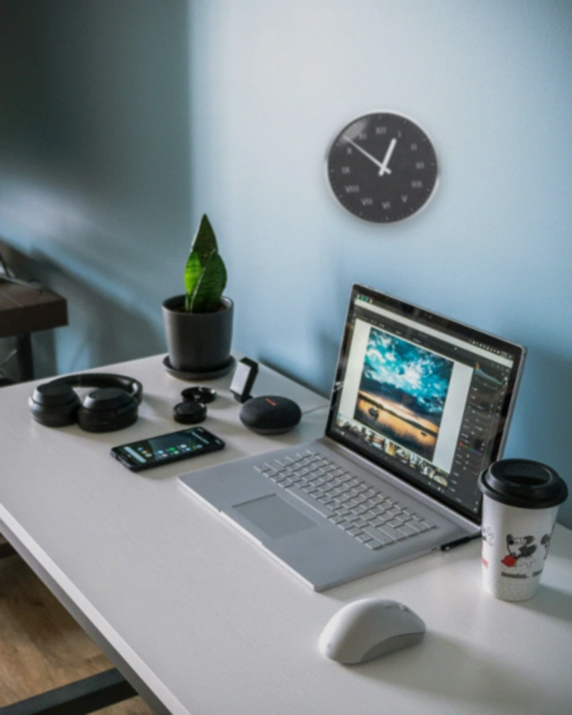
12:52
